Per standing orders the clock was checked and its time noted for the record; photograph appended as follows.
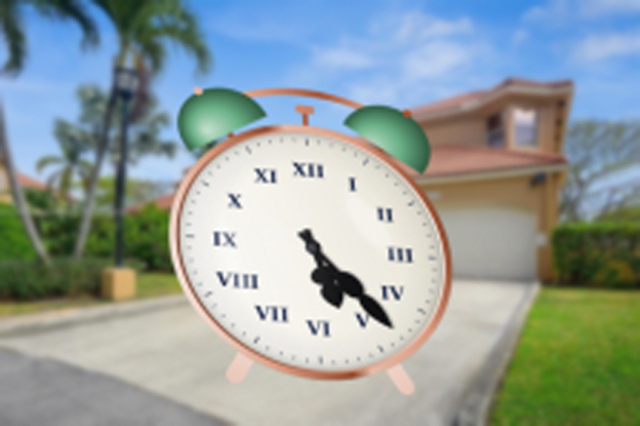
5:23
